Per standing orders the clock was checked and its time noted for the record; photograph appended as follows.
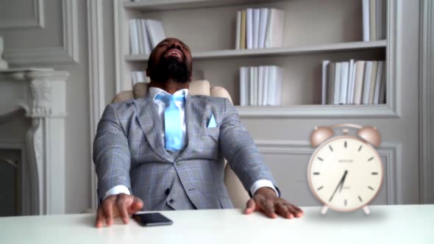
6:35
